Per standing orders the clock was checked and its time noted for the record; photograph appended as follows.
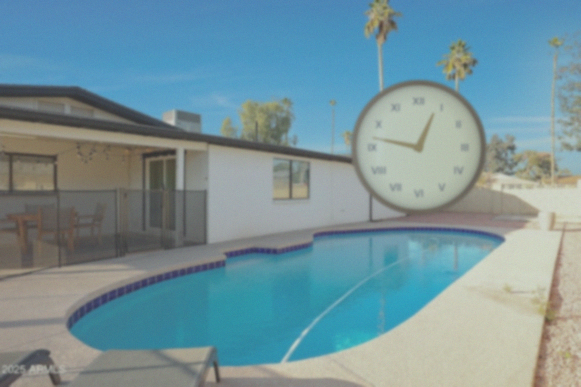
12:47
